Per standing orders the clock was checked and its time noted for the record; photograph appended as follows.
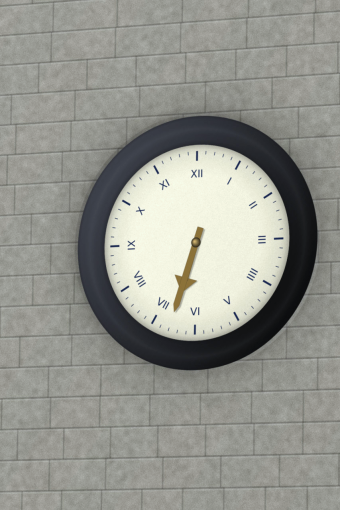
6:33
